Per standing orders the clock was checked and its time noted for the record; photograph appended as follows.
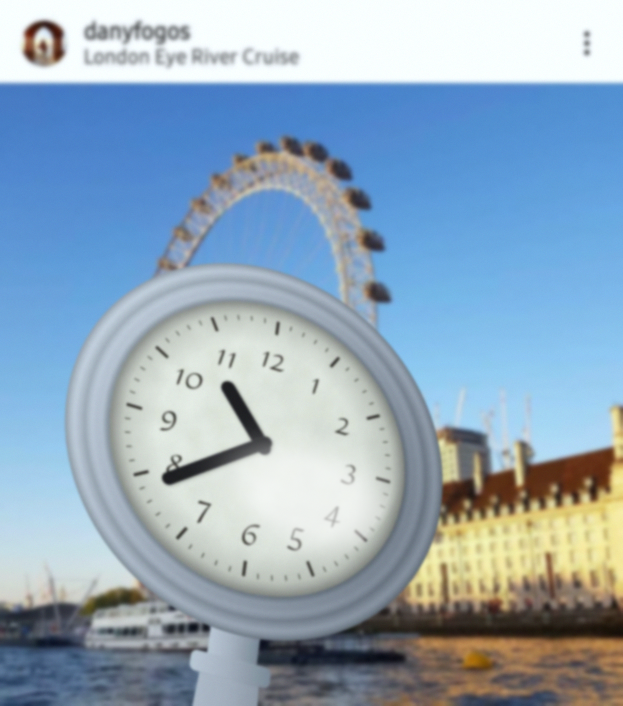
10:39
